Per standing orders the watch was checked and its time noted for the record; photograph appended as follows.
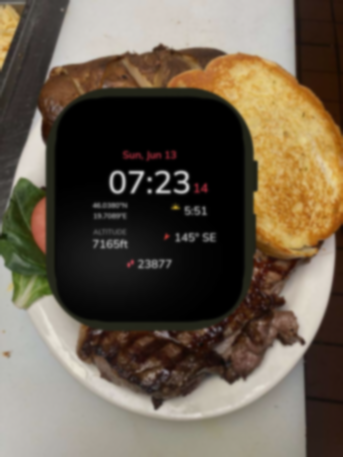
7:23:14
